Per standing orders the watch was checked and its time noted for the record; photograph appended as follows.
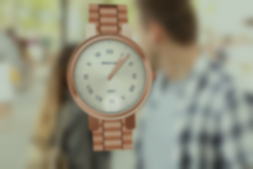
1:07
